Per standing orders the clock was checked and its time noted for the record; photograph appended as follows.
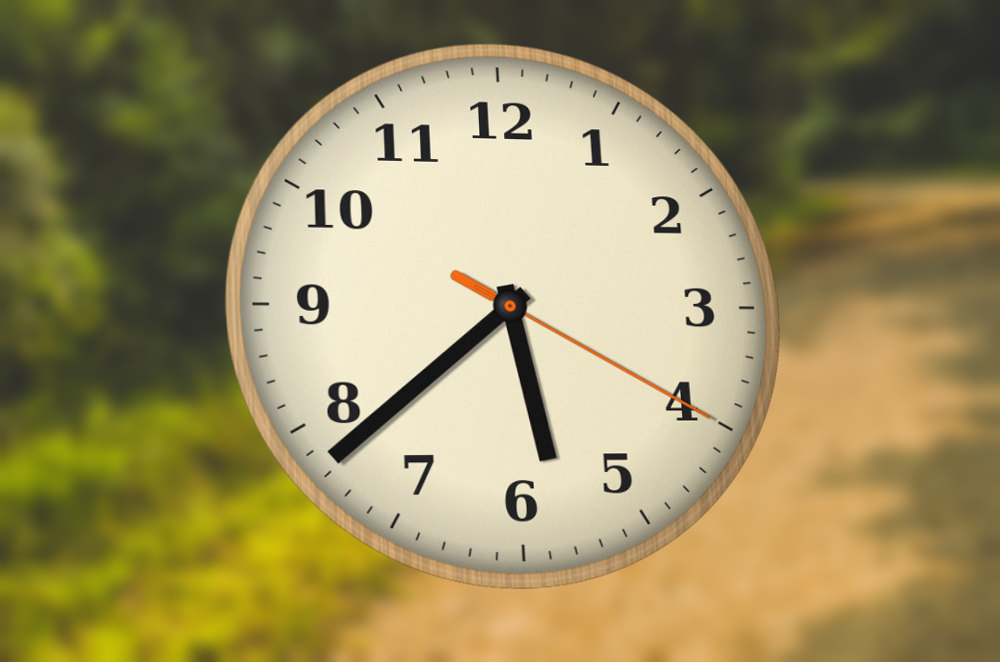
5:38:20
